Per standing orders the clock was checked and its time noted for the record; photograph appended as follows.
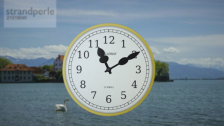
11:10
